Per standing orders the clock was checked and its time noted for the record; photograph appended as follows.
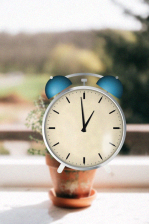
12:59
